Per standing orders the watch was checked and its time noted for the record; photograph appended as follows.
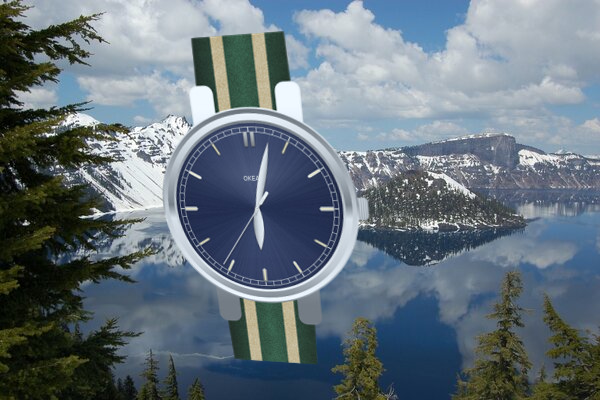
6:02:36
